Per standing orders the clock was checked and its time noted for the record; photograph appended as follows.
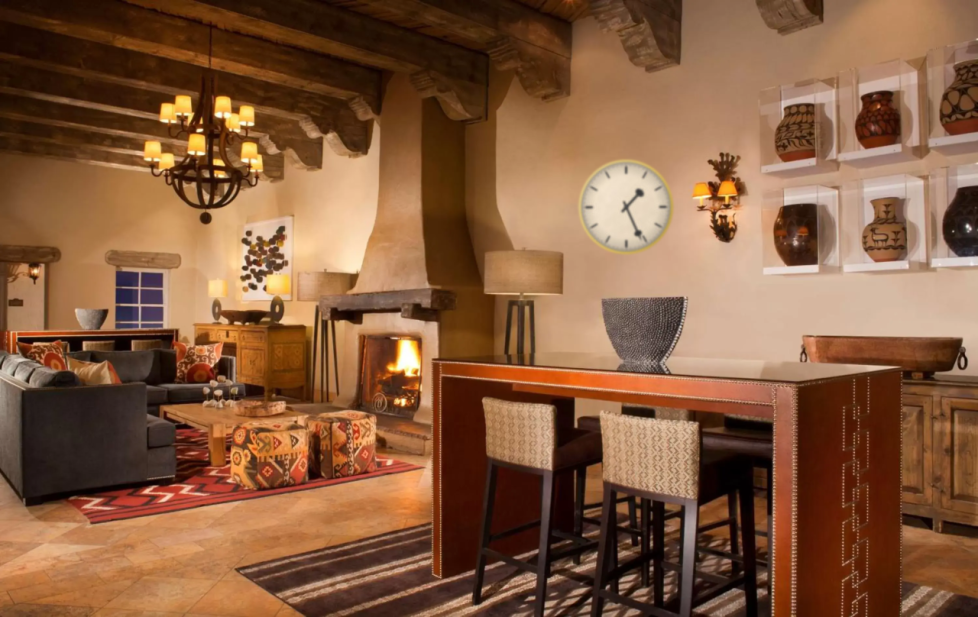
1:26
